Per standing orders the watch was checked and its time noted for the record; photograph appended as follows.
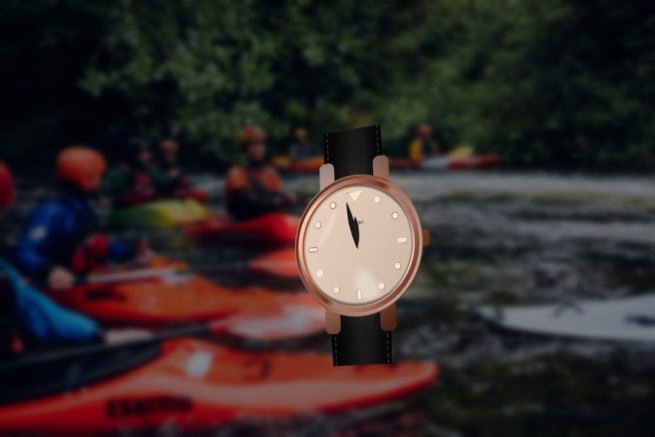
11:58
